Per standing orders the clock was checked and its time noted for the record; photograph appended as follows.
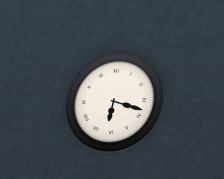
6:18
